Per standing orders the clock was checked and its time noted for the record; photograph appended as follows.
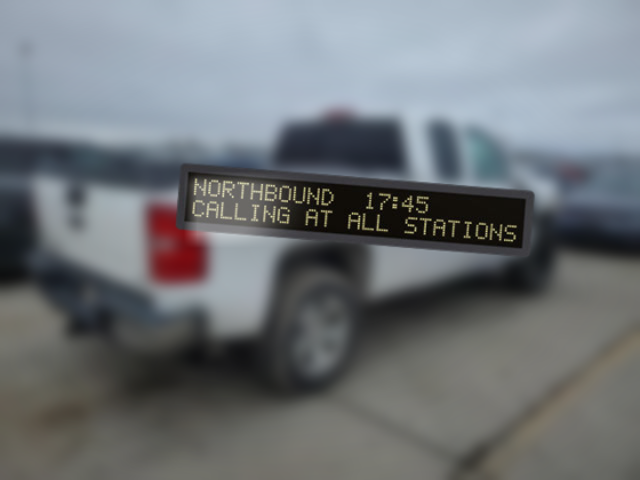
17:45
